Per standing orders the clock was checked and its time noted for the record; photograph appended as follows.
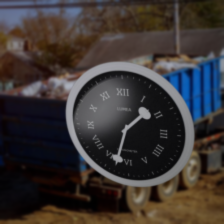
1:33
